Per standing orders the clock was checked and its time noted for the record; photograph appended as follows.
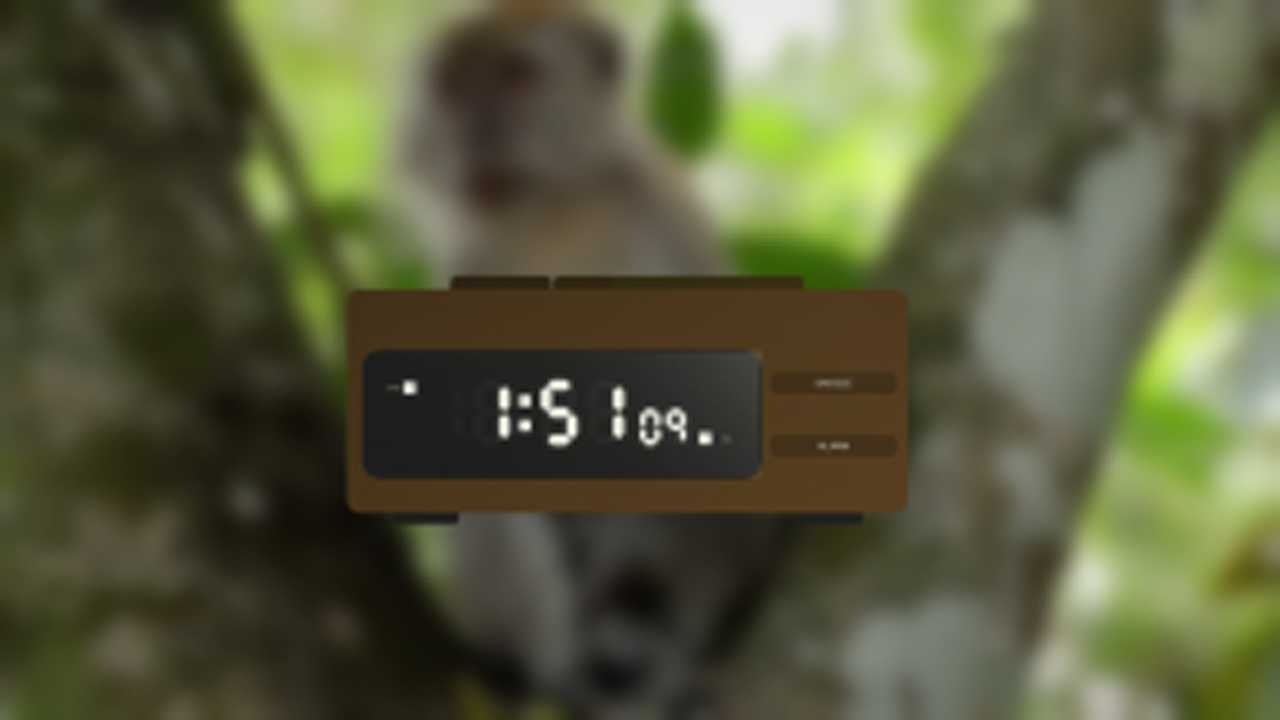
1:51:09
